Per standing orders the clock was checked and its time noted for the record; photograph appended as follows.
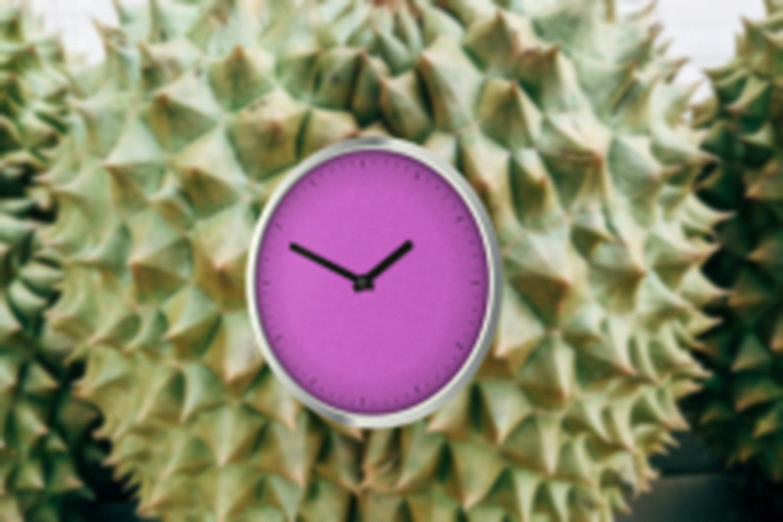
1:49
